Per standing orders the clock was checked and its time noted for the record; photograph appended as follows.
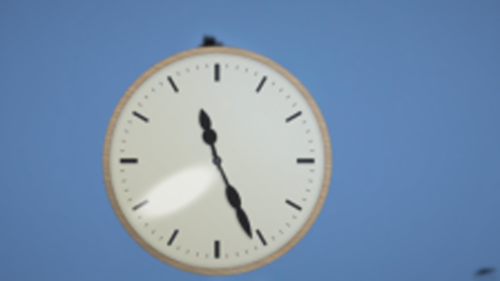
11:26
